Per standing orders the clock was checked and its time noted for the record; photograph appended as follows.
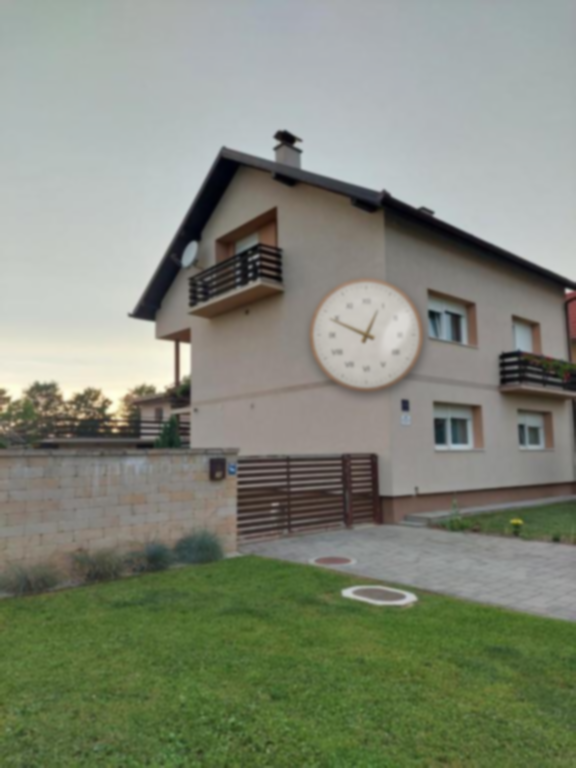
12:49
